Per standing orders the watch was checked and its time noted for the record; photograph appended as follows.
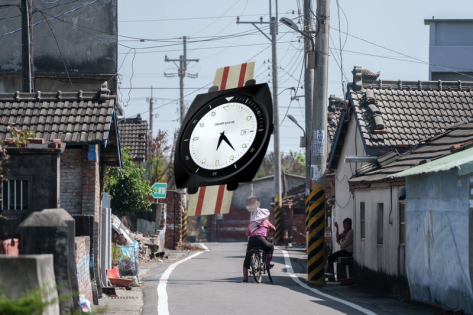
6:23
